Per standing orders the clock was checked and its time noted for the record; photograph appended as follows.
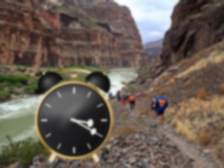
3:20
